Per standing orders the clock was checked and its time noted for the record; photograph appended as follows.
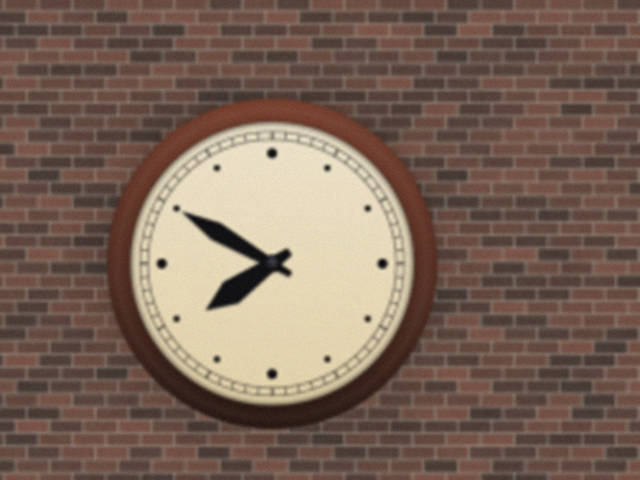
7:50
